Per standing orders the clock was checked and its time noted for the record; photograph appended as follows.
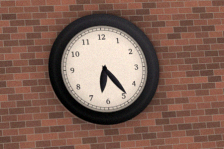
6:24
